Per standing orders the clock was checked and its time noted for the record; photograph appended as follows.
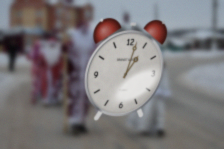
1:02
